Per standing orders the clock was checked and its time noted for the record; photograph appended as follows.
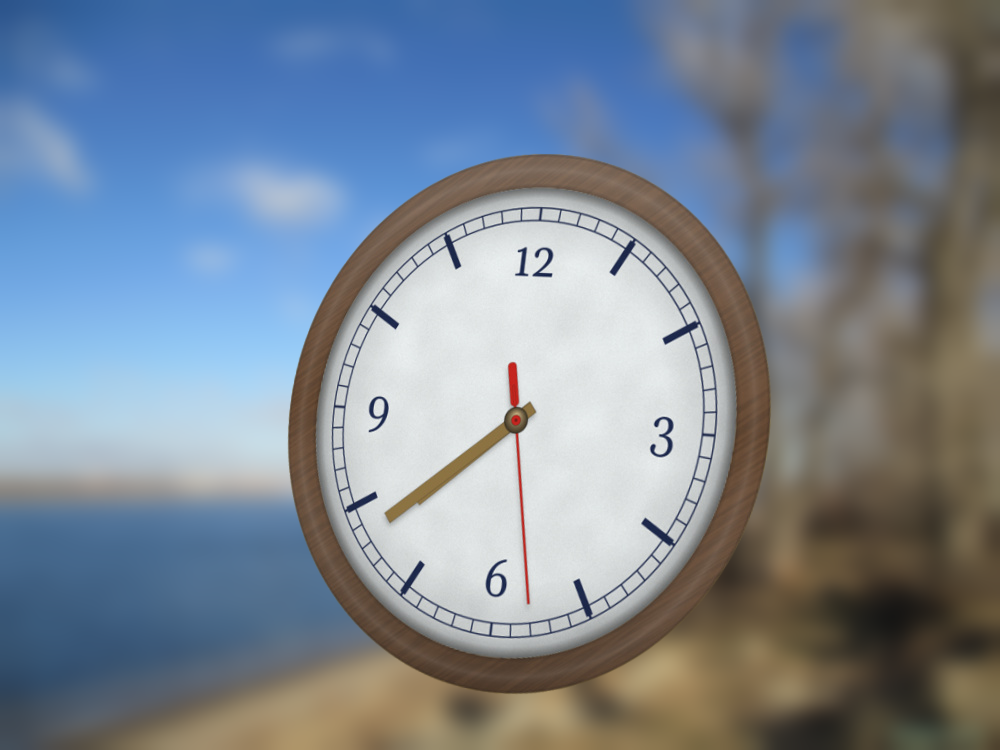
7:38:28
